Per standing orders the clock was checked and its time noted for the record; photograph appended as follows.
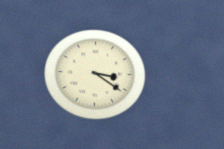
3:21
